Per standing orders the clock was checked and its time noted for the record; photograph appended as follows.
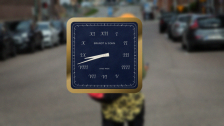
8:42
